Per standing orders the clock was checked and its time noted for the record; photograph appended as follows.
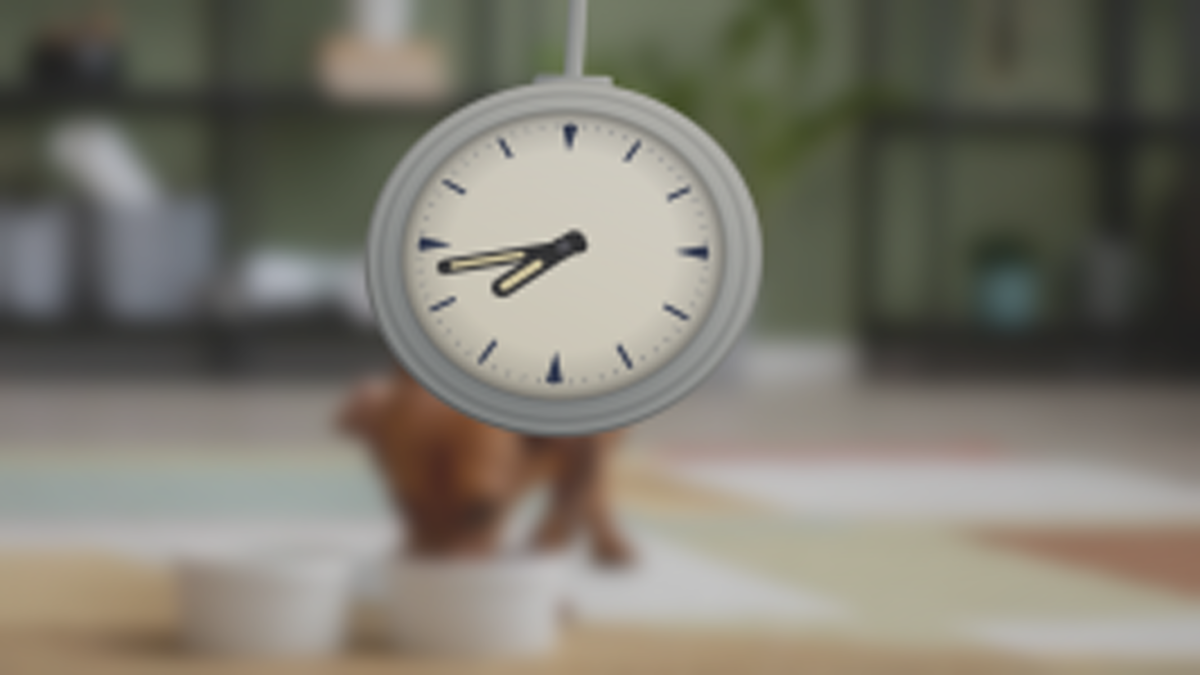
7:43
